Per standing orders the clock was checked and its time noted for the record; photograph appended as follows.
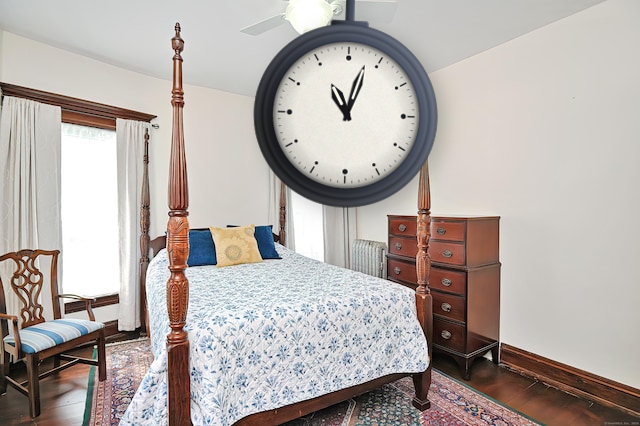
11:03
